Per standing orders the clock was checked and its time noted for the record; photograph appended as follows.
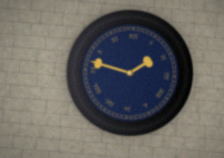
1:47
